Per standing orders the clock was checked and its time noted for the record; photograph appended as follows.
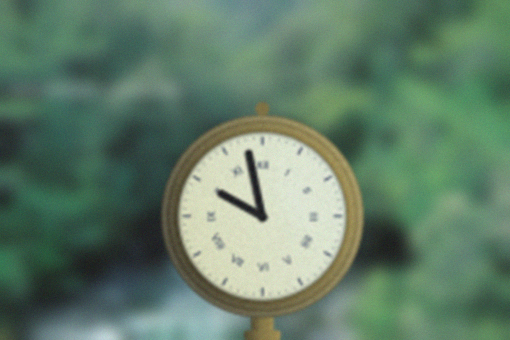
9:58
